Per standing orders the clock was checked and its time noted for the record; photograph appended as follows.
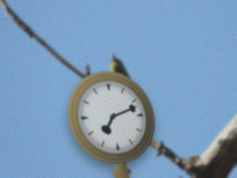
7:12
